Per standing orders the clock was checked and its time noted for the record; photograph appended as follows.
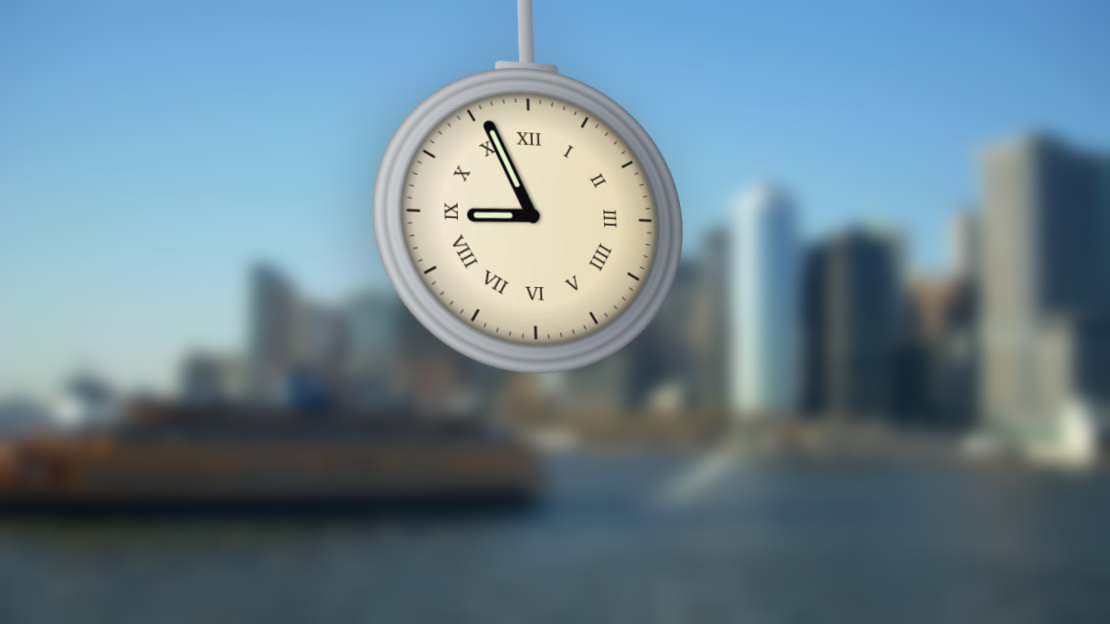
8:56
